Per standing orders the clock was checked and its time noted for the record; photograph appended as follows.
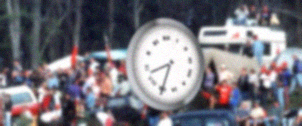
8:35
